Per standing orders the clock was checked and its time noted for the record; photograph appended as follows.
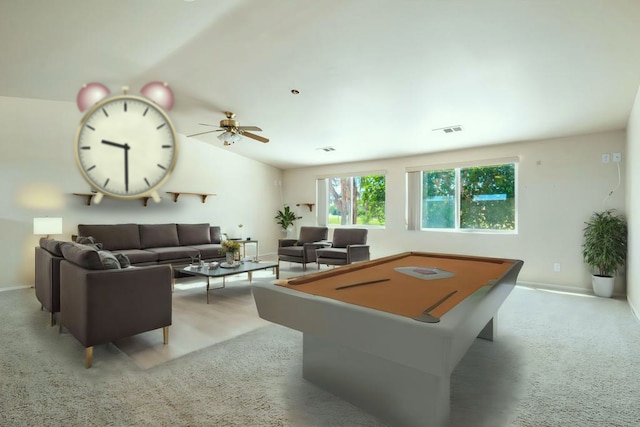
9:30
